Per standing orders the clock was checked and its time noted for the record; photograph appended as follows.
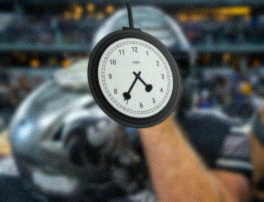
4:36
